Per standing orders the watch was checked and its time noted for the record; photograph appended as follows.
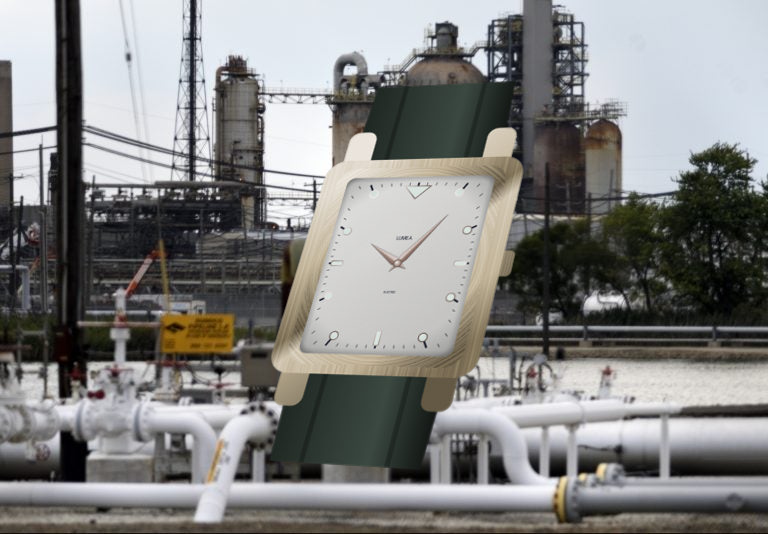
10:06
